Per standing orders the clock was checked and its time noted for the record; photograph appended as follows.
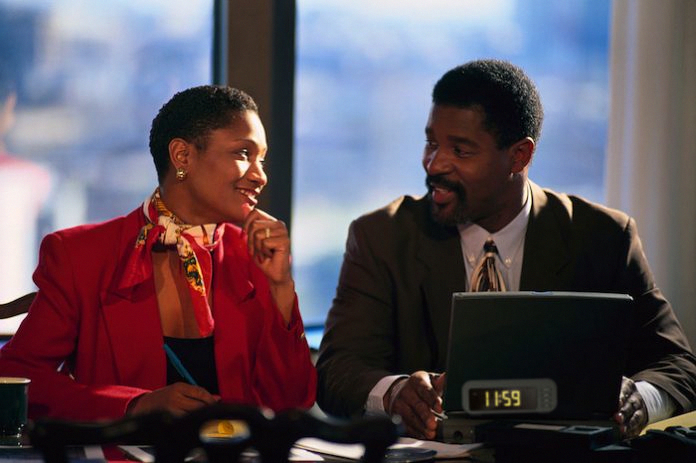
11:59
